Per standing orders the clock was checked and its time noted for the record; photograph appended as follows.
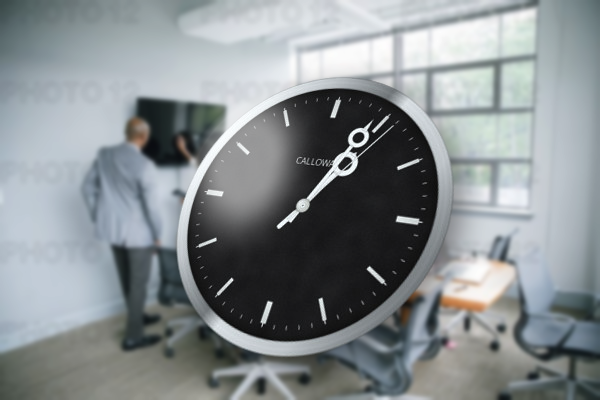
1:04:06
